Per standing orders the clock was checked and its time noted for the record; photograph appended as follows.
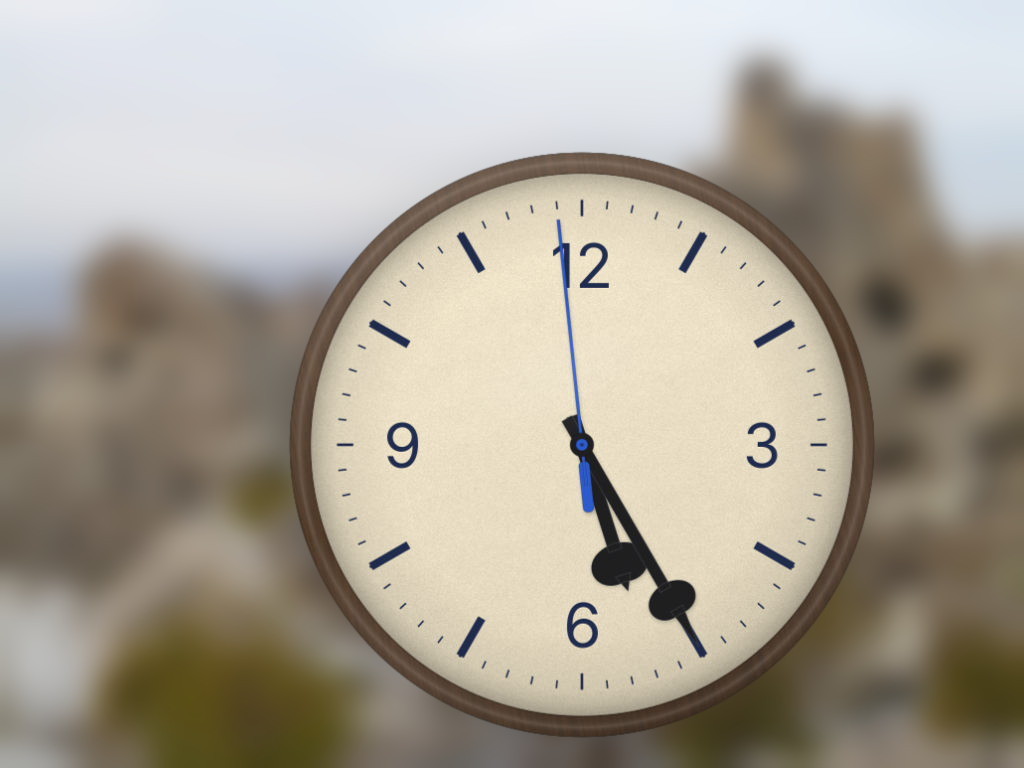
5:24:59
